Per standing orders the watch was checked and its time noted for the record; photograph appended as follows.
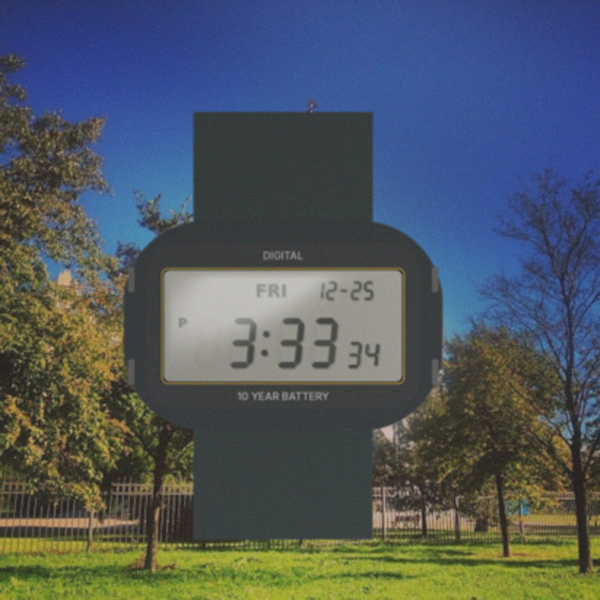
3:33:34
